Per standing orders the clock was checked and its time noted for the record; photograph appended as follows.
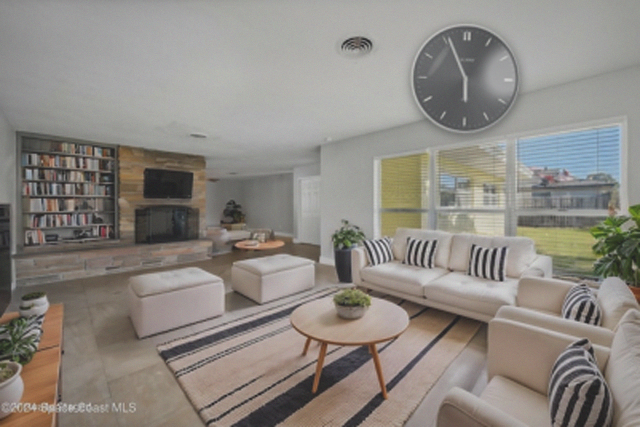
5:56
